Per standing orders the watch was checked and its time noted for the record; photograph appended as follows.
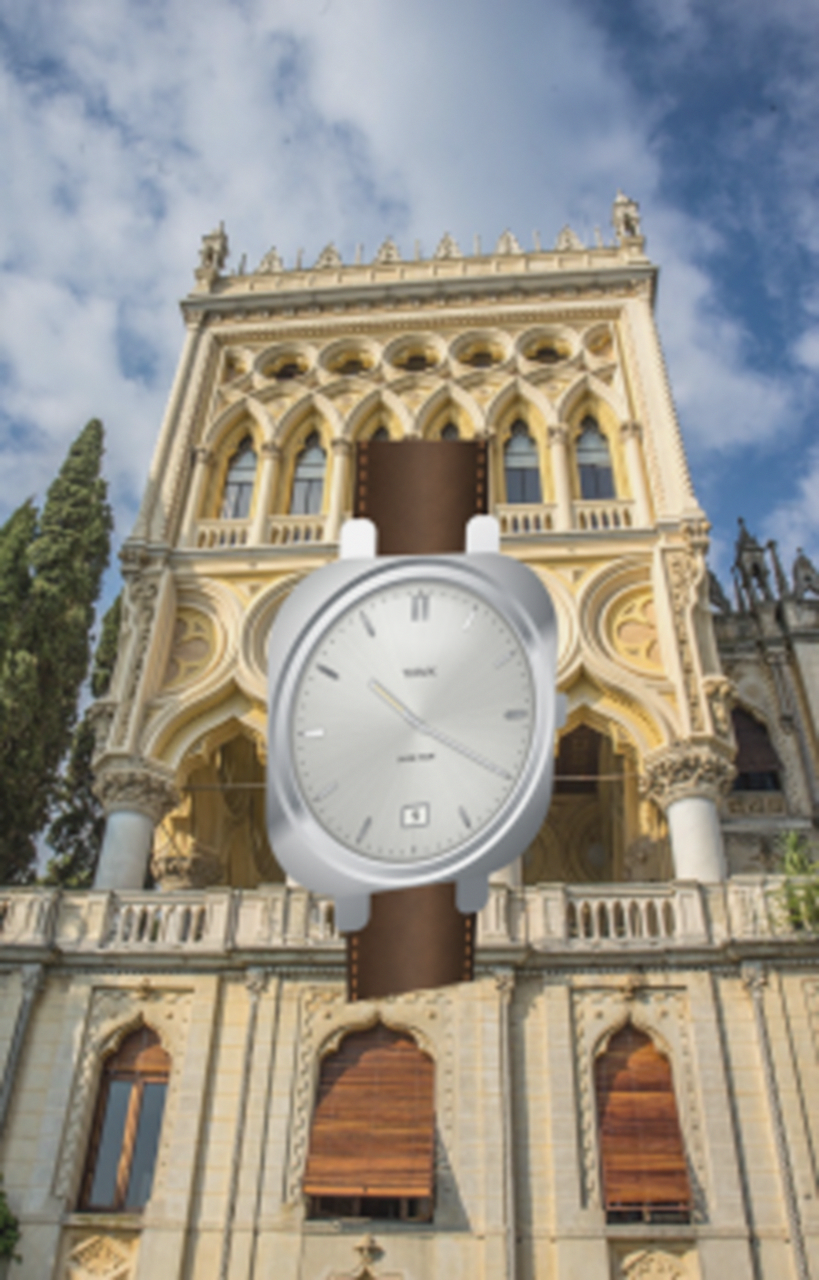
10:20
